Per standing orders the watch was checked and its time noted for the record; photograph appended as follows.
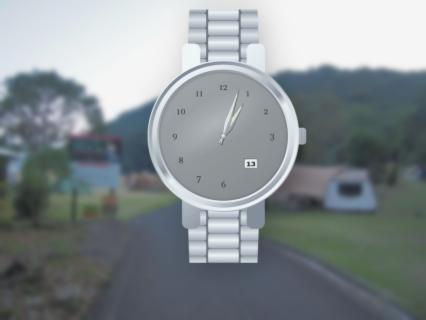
1:03
